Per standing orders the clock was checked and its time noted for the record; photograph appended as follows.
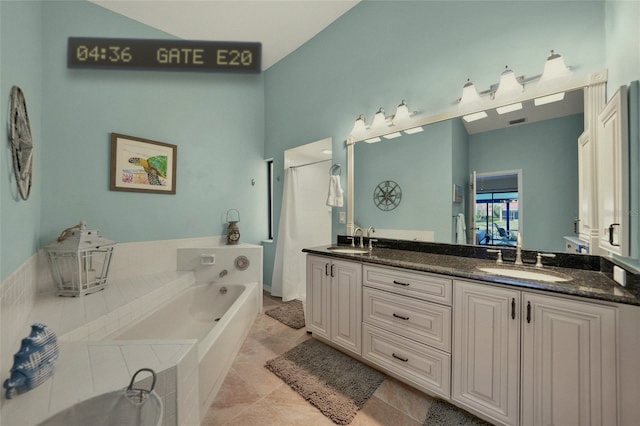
4:36
